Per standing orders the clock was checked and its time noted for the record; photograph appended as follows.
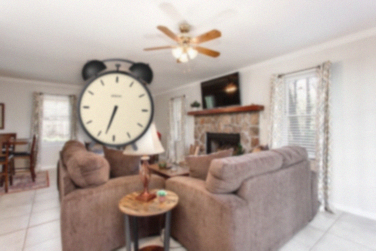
6:33
